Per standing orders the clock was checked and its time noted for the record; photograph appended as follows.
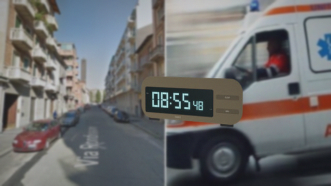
8:55:48
